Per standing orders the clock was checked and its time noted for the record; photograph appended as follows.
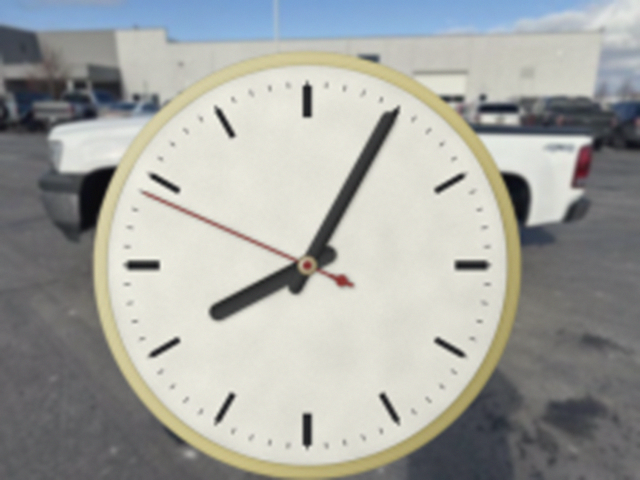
8:04:49
